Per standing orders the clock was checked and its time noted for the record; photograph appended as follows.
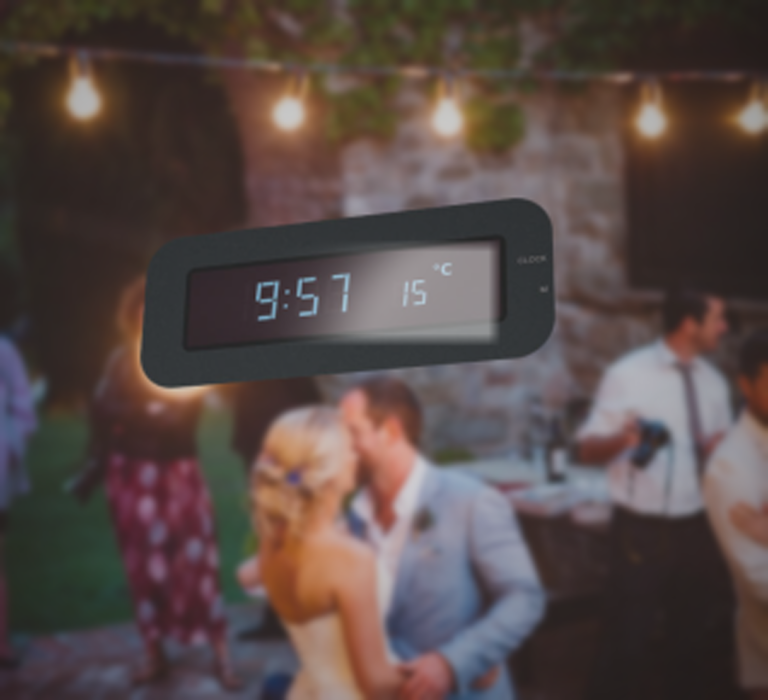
9:57
